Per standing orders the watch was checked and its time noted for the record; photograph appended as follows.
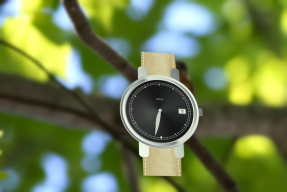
6:32
